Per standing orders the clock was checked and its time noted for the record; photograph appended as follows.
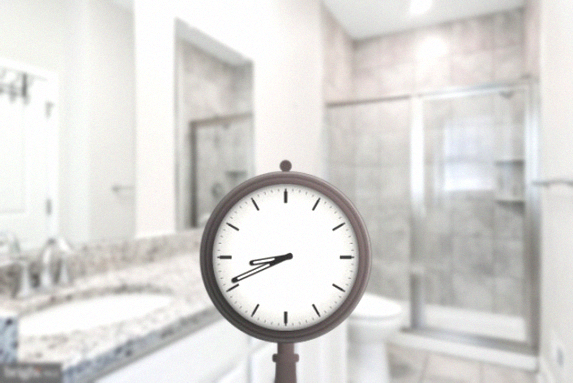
8:41
